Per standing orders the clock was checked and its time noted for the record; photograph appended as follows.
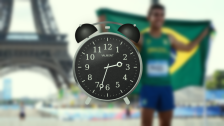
2:33
